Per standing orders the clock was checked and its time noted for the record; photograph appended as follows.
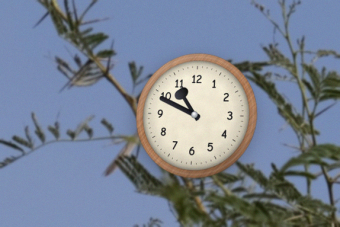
10:49
